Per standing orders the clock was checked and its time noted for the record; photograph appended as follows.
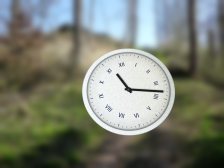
11:18
